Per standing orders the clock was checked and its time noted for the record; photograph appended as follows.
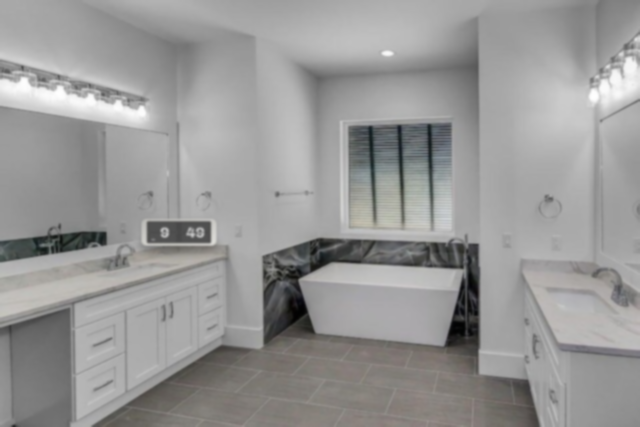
9:49
